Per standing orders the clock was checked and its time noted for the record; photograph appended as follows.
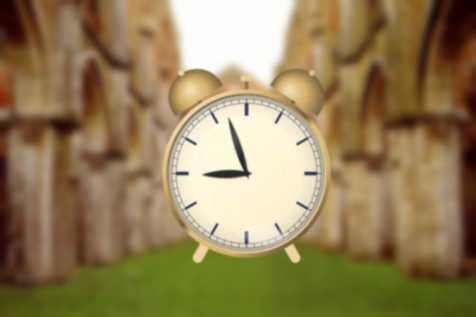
8:57
